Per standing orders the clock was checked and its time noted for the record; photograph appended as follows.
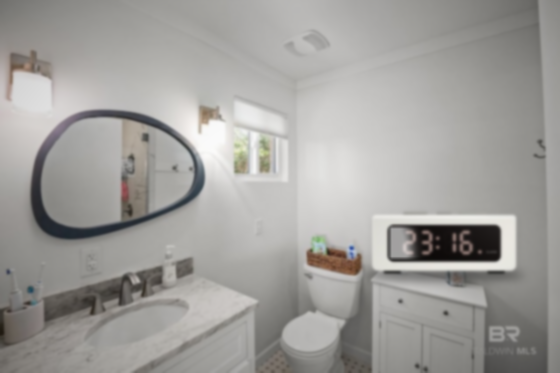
23:16
